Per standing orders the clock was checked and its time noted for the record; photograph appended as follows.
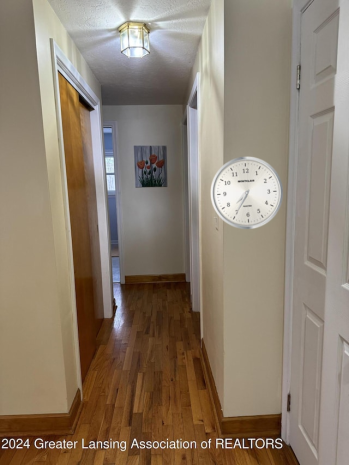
7:35
